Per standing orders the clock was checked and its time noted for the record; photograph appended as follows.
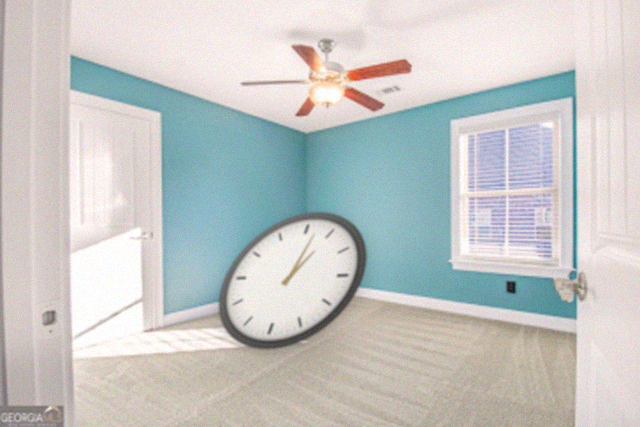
1:02
